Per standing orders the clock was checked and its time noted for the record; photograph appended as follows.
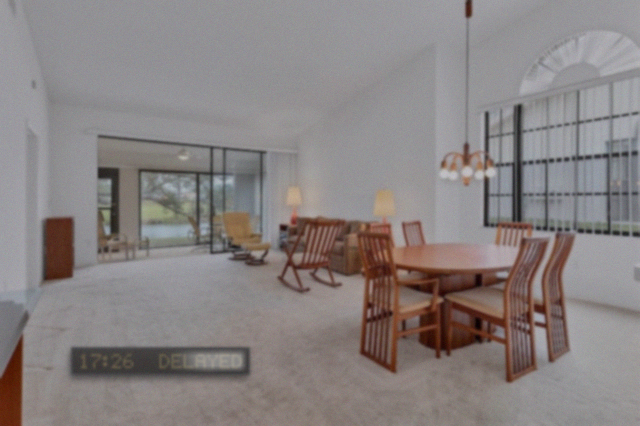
17:26
